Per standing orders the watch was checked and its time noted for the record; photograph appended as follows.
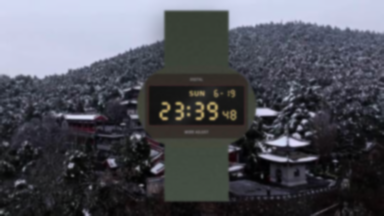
23:39
